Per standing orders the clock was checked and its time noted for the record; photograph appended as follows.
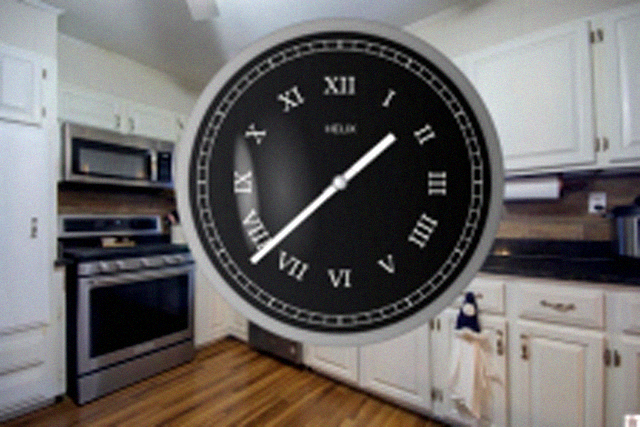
1:38
